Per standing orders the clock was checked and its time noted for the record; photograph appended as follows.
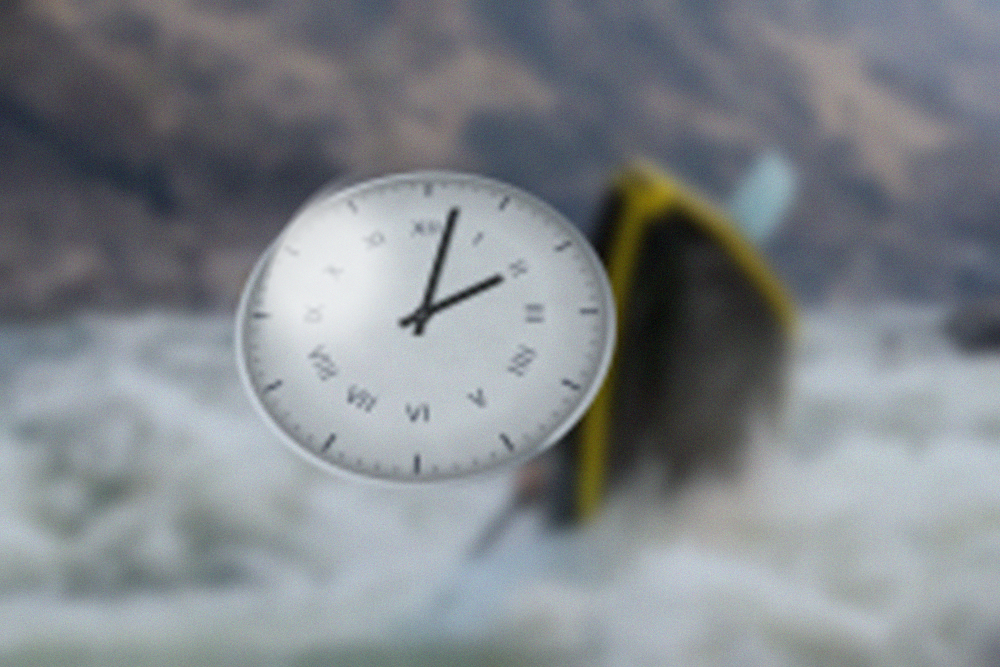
2:02
